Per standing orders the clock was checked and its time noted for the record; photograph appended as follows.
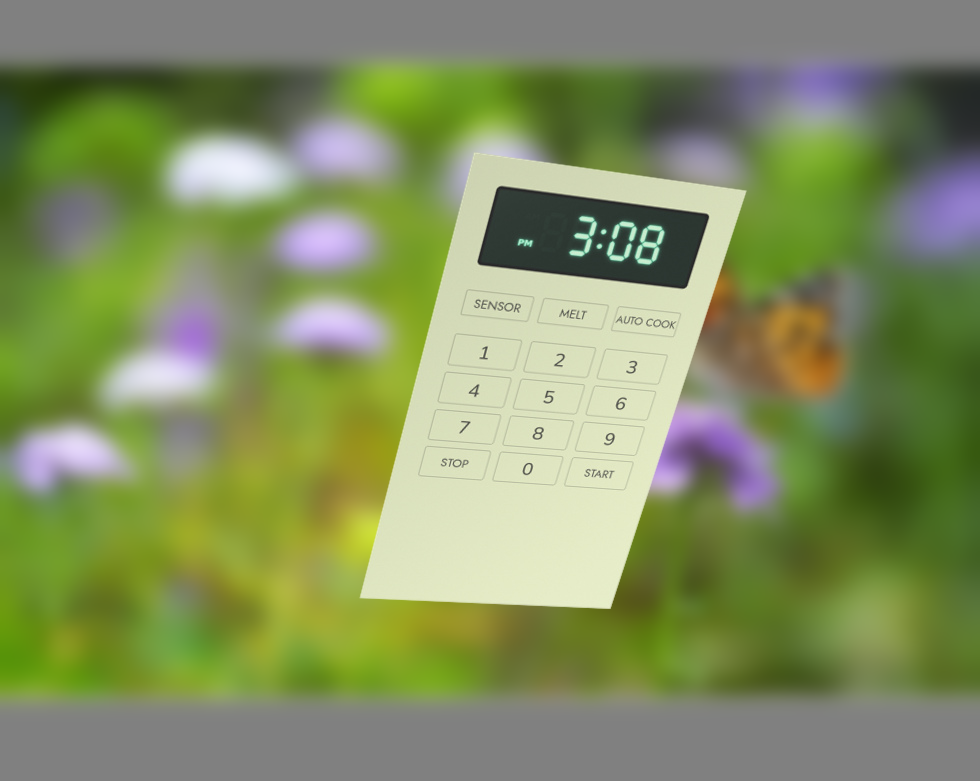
3:08
